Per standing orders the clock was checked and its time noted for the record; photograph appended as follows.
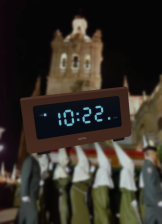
10:22
